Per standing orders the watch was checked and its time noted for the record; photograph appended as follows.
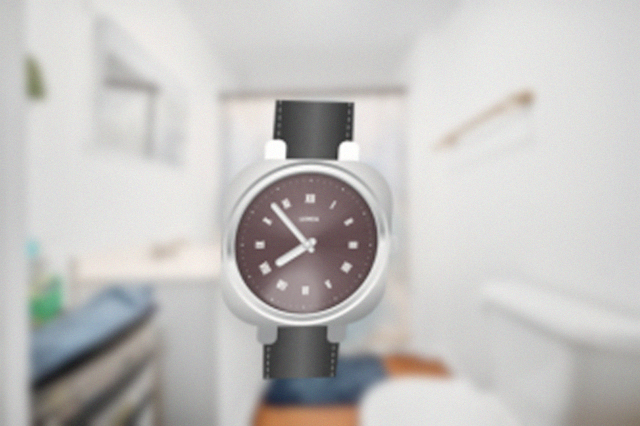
7:53
